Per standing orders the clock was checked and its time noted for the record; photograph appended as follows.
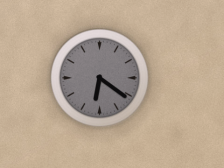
6:21
